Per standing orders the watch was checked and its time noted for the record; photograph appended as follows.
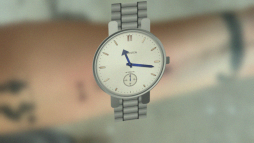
11:17
